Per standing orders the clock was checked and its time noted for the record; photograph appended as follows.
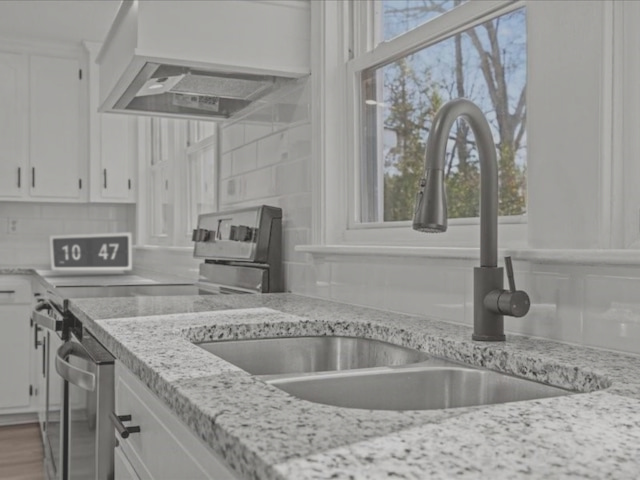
10:47
